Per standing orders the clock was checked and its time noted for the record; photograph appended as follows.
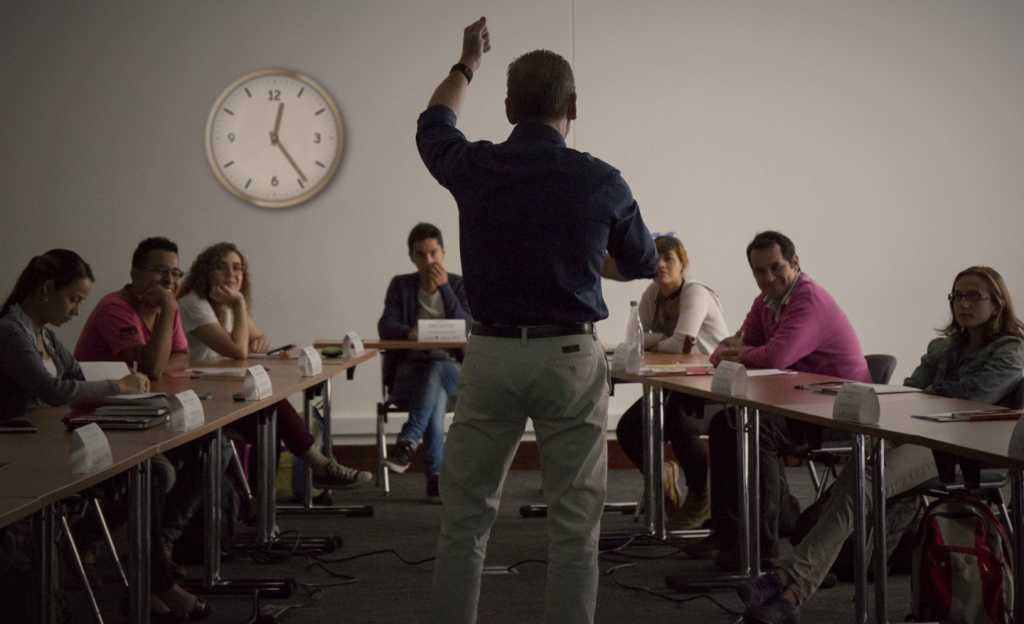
12:24
